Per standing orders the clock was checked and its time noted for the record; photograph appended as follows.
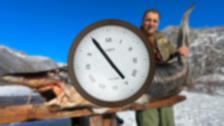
4:55
